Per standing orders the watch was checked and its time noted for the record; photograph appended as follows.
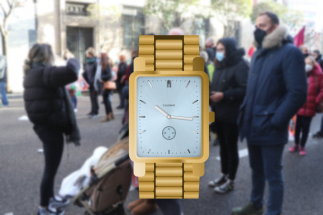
10:16
